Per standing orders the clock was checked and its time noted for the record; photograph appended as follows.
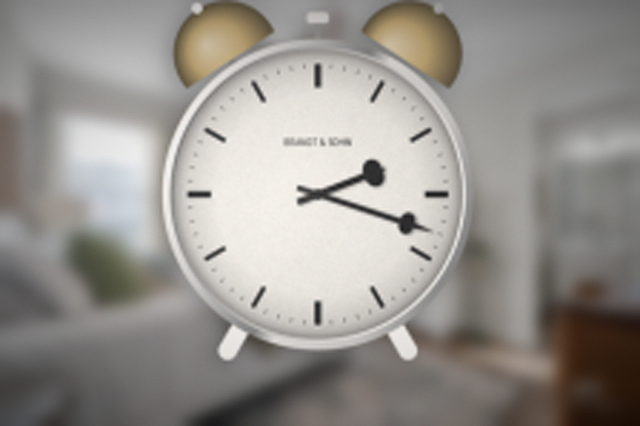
2:18
